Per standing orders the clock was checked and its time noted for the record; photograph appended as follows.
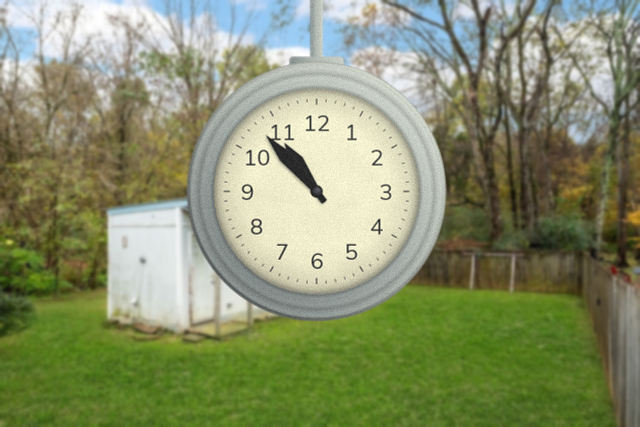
10:53
